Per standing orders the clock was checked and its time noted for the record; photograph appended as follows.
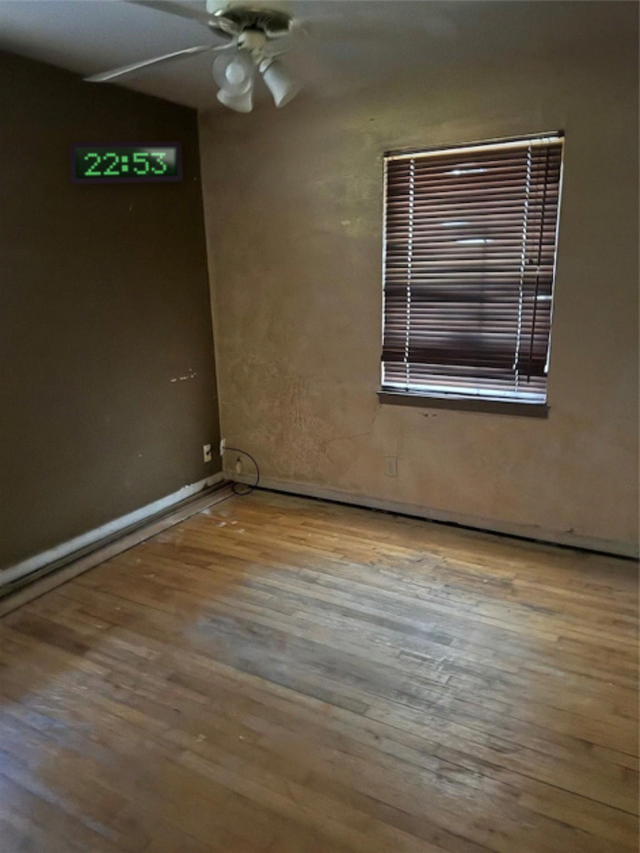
22:53
